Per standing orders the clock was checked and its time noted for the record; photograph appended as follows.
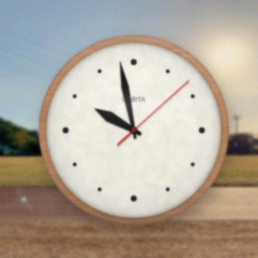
9:58:08
